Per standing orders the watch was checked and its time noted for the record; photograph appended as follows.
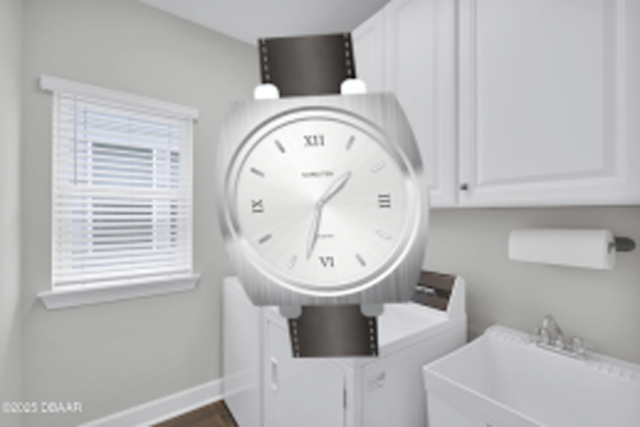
1:33
